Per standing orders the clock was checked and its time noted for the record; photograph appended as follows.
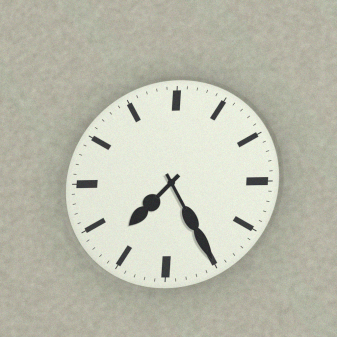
7:25
